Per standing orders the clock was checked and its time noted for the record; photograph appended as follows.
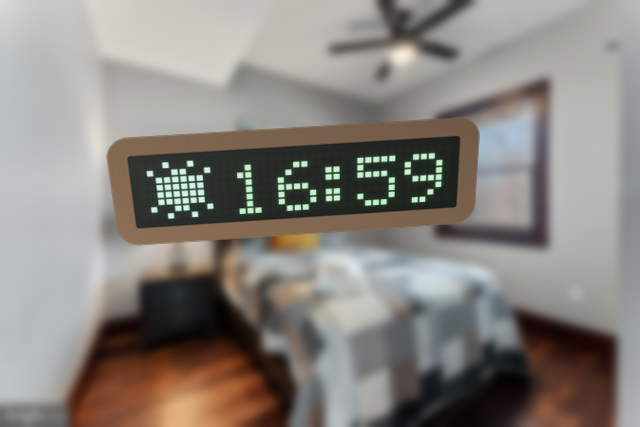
16:59
